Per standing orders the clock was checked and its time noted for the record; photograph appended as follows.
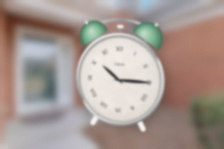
10:15
